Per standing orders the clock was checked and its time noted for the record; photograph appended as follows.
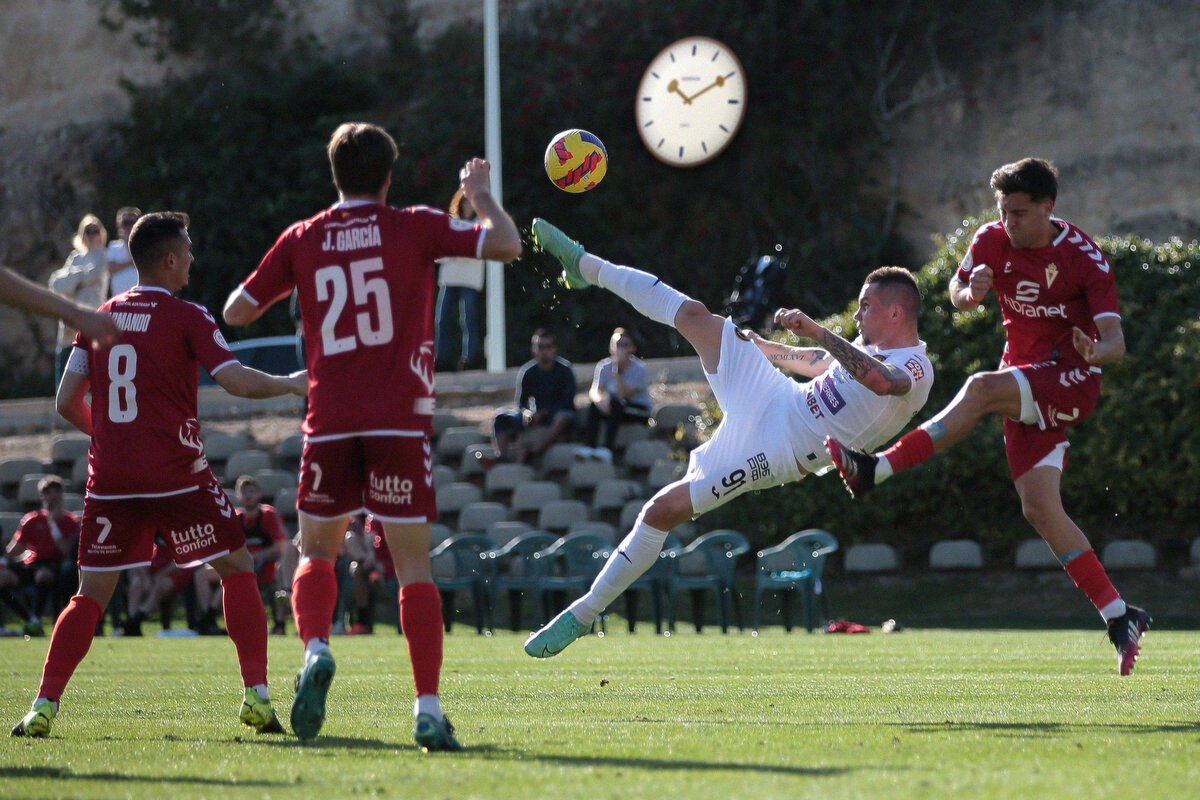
10:10
